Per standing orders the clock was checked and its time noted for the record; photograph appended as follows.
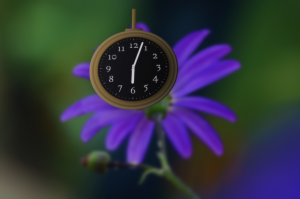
6:03
